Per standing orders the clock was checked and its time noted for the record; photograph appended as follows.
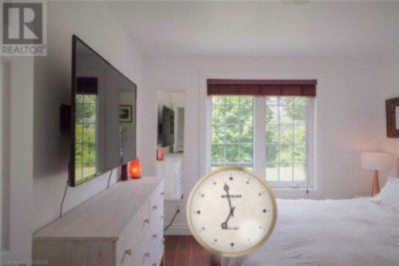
6:58
